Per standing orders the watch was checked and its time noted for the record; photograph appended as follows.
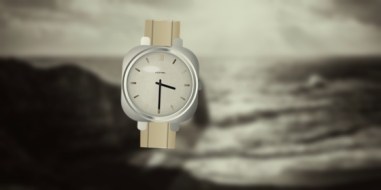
3:30
